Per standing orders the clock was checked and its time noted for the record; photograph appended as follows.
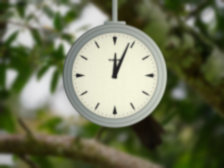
12:04
